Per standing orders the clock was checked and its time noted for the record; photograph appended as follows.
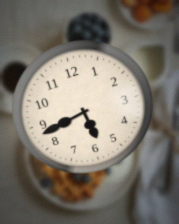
5:43
